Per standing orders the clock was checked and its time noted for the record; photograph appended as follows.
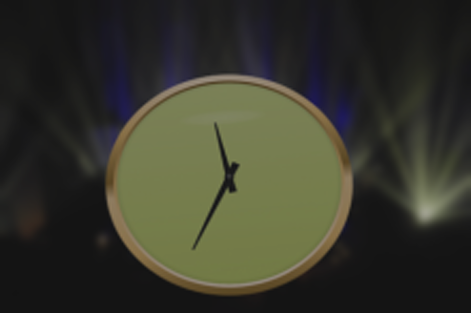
11:34
